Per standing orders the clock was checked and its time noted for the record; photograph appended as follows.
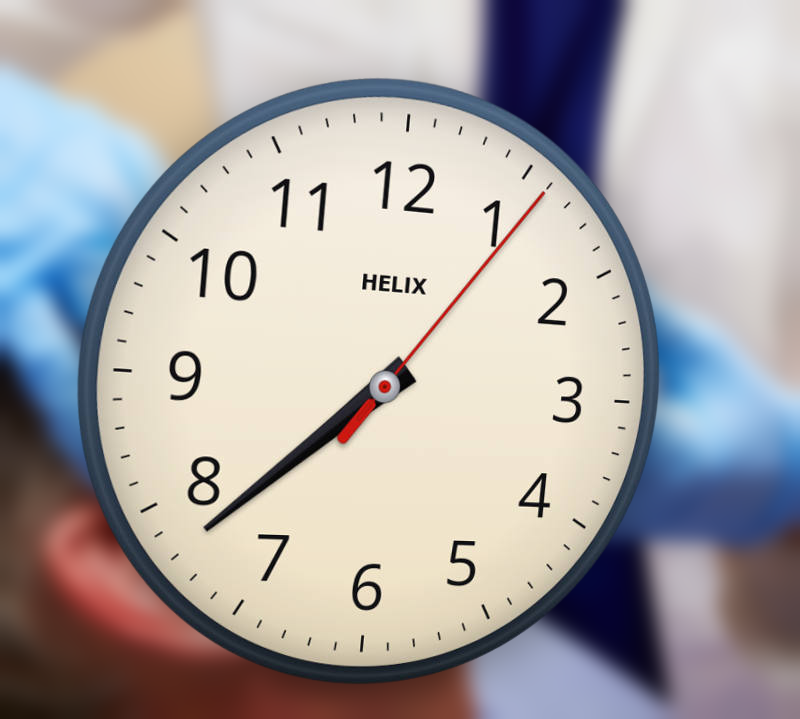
7:38:06
